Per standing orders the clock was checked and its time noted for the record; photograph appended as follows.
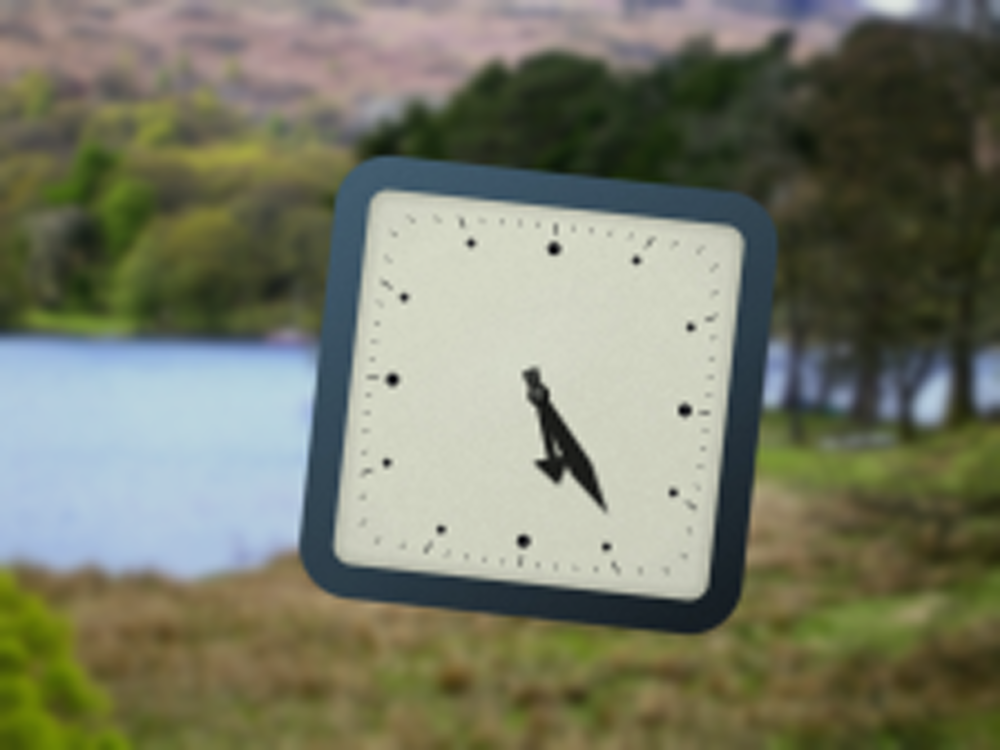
5:24
